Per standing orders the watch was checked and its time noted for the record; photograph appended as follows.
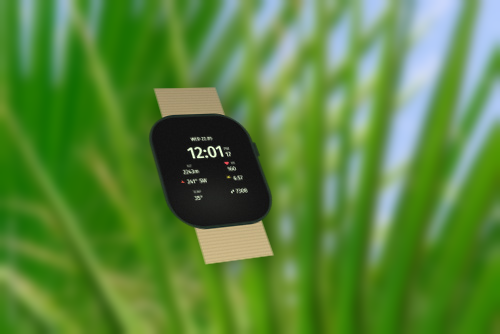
12:01
